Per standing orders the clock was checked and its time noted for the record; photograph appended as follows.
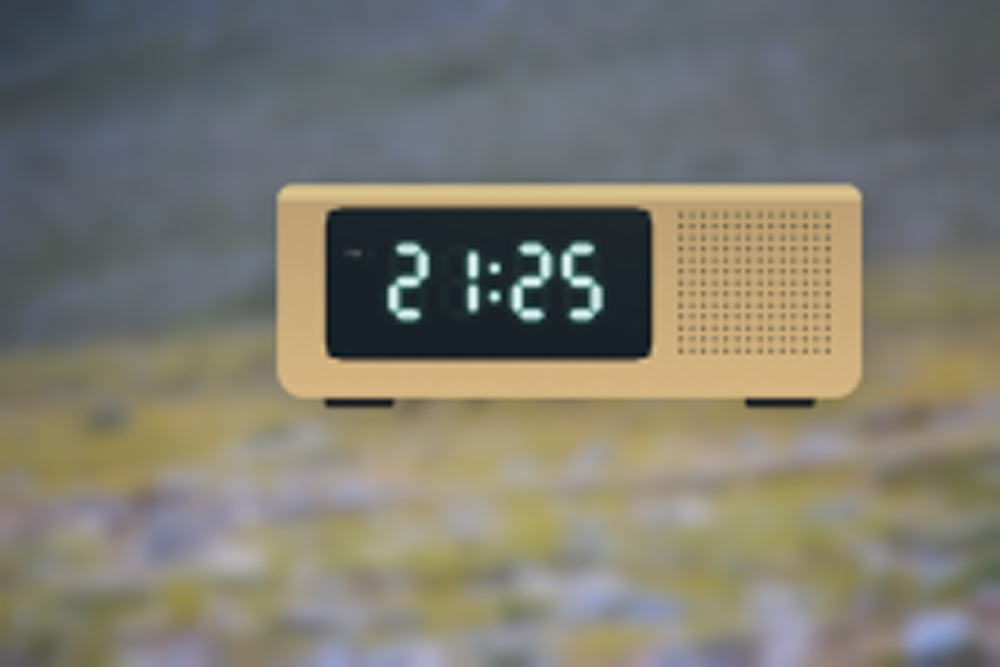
21:25
